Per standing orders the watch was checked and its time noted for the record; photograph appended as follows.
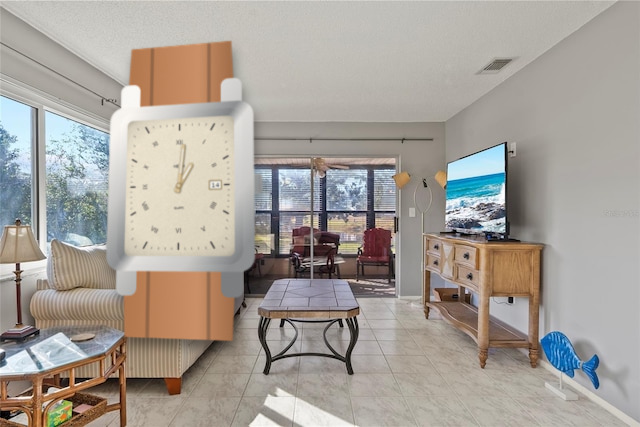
1:01
